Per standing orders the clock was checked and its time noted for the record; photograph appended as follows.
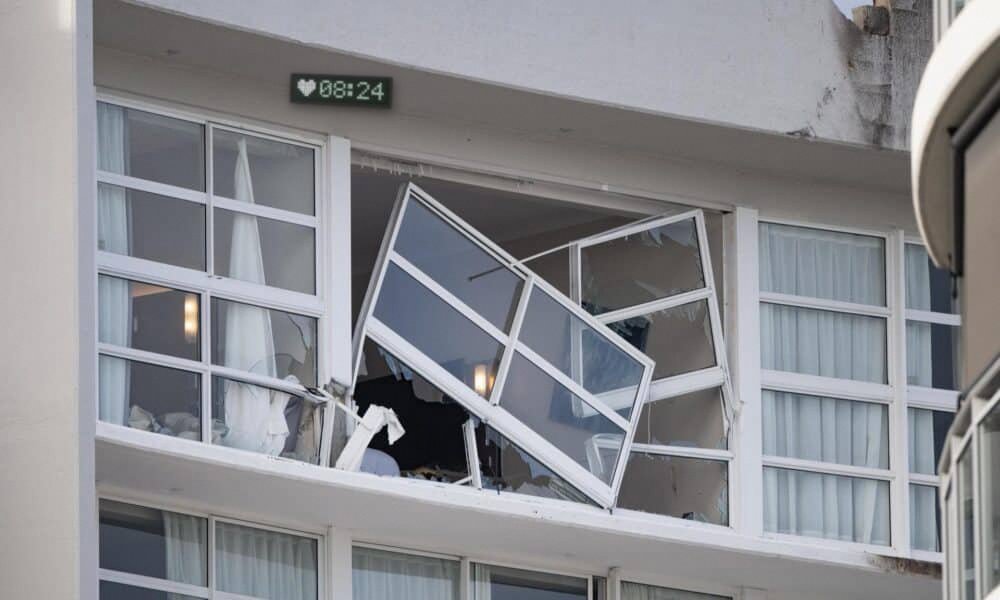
8:24
